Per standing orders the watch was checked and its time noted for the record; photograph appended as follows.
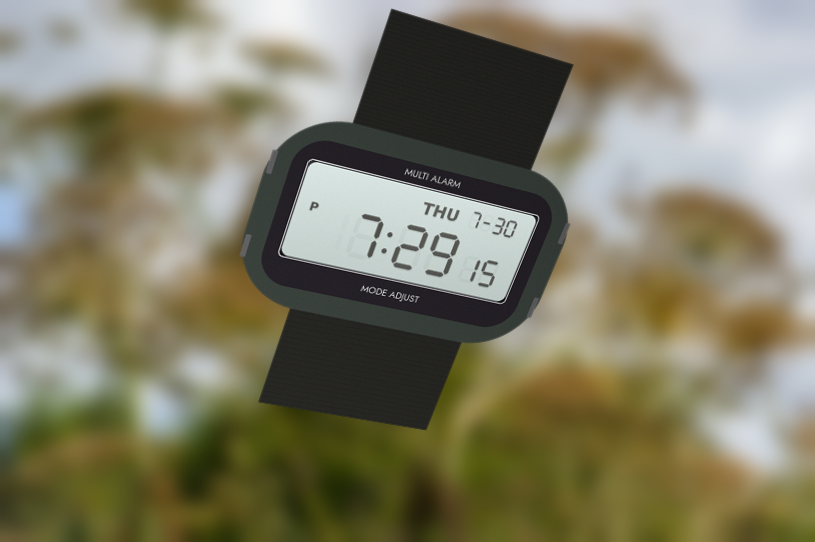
7:29:15
